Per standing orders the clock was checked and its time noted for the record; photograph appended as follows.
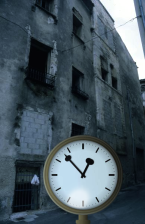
12:53
